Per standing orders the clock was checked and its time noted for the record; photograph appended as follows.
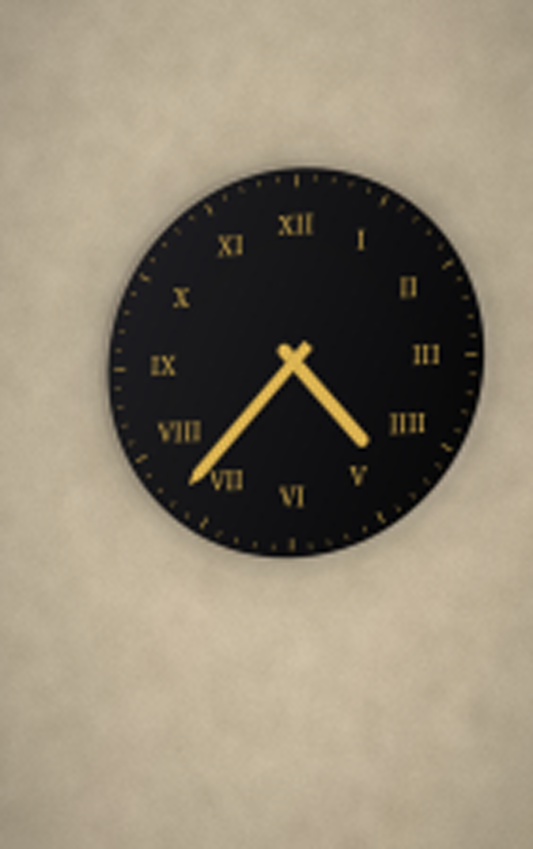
4:37
